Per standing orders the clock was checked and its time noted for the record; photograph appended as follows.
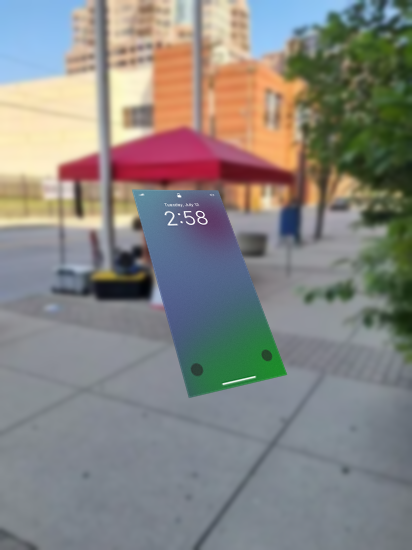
2:58
